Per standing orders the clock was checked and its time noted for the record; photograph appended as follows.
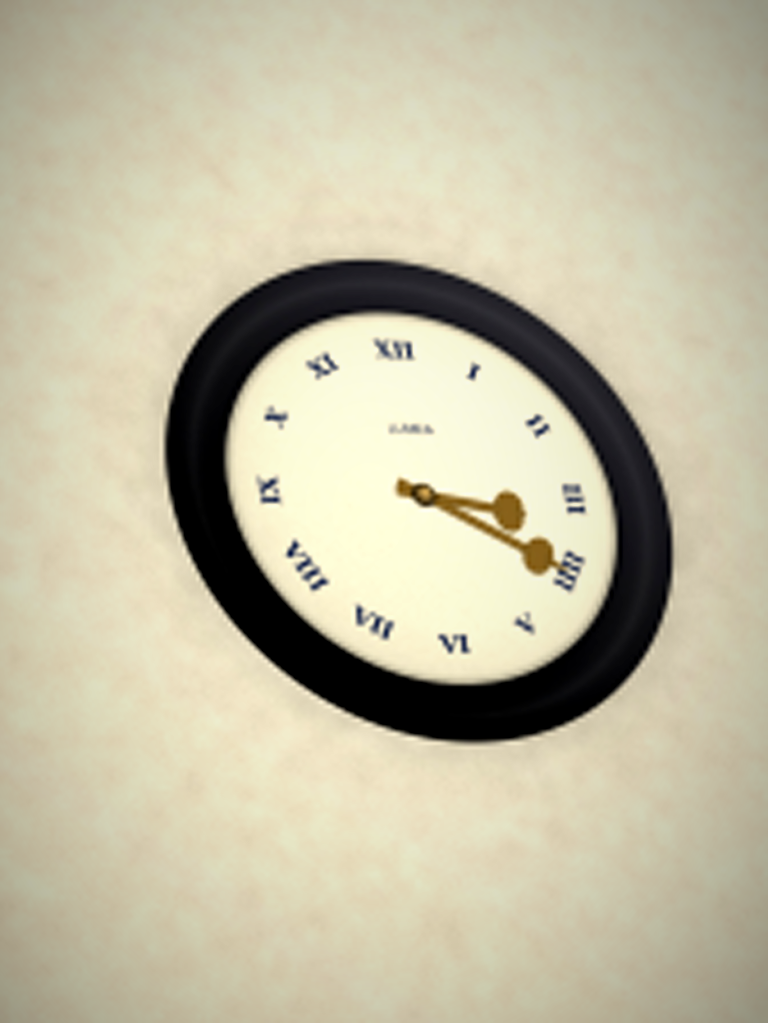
3:20
